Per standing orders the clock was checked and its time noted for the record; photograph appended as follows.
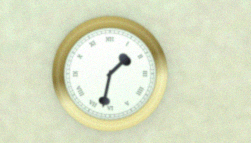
1:32
